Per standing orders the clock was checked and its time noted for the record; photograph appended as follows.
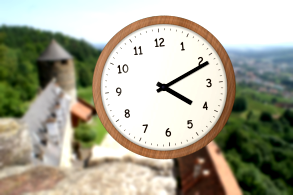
4:11
